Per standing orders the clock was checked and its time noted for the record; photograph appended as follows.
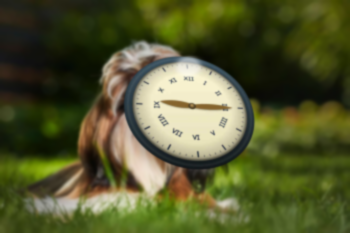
9:15
